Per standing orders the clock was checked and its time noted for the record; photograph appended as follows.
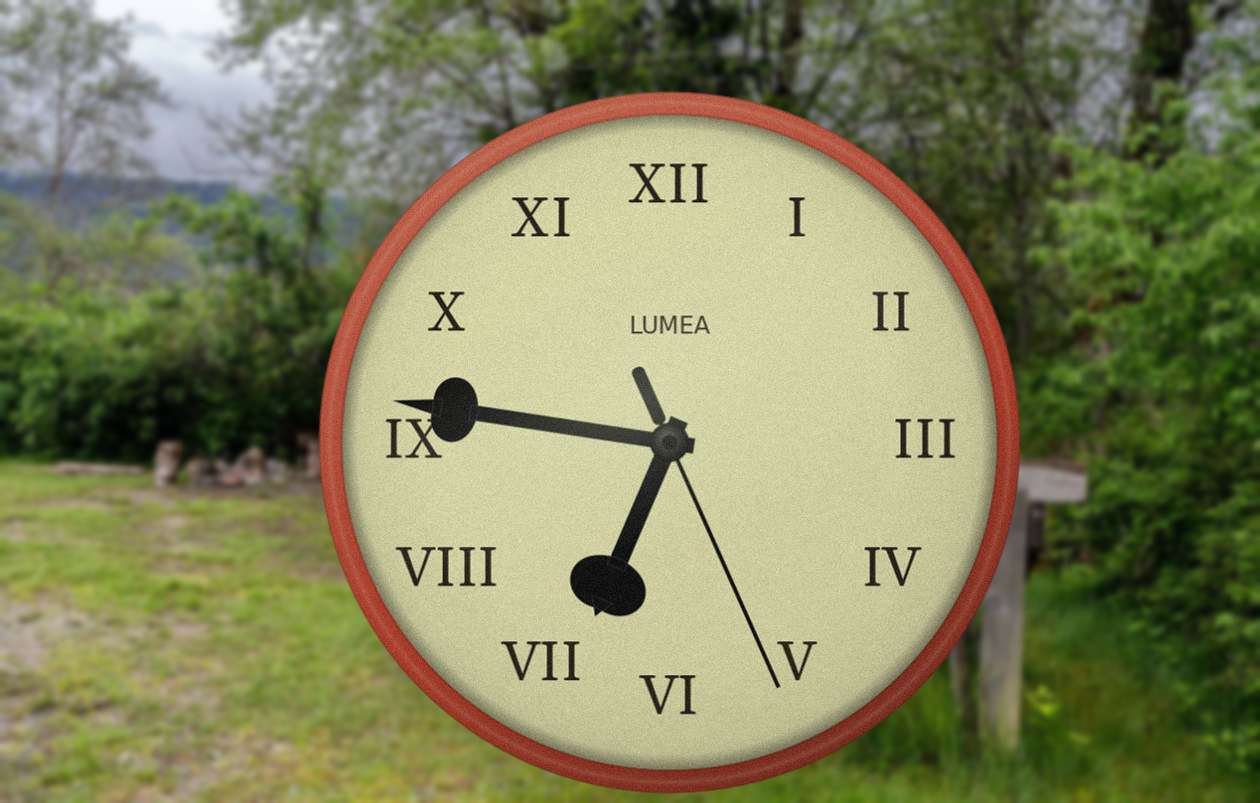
6:46:26
